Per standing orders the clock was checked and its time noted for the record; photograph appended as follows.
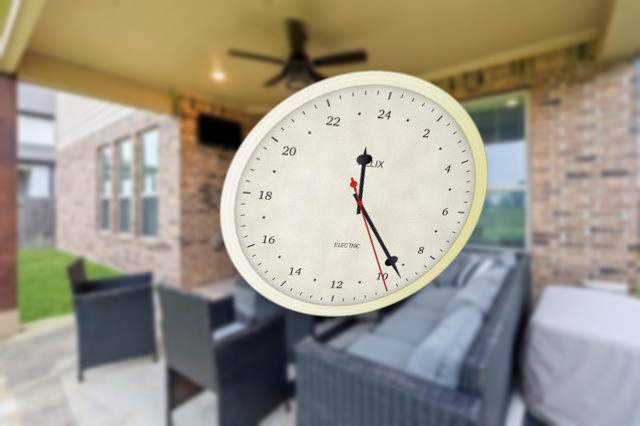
23:23:25
